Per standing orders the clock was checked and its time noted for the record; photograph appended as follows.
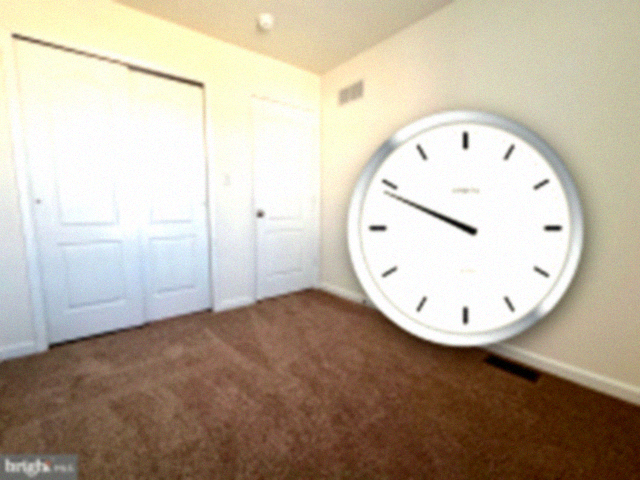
9:49
